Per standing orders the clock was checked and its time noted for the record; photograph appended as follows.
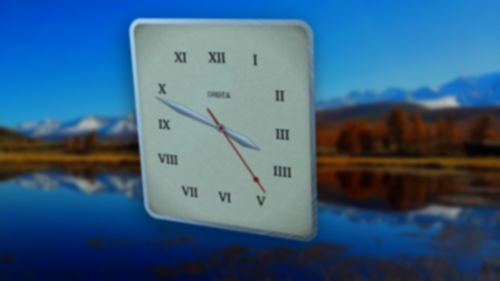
3:48:24
